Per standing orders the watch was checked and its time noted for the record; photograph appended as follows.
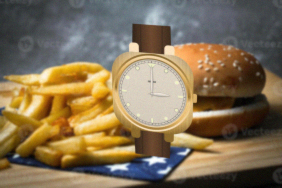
3:00
